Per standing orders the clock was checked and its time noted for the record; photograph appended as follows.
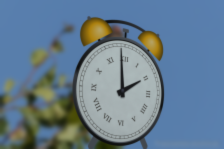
1:59
